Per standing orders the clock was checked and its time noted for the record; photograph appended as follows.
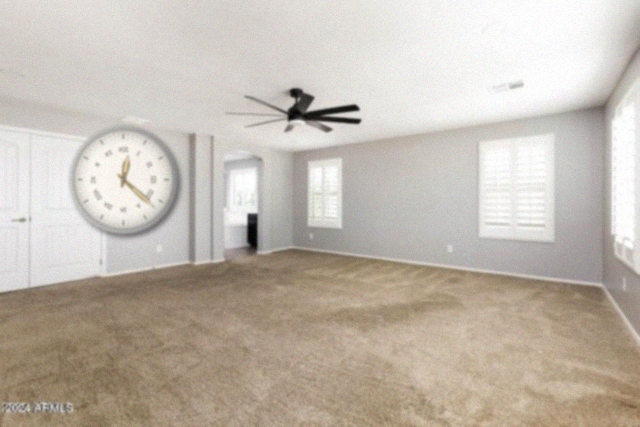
12:22
